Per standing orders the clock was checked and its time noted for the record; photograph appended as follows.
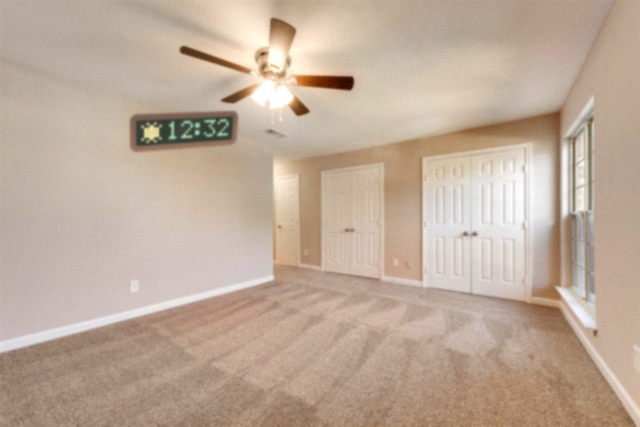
12:32
